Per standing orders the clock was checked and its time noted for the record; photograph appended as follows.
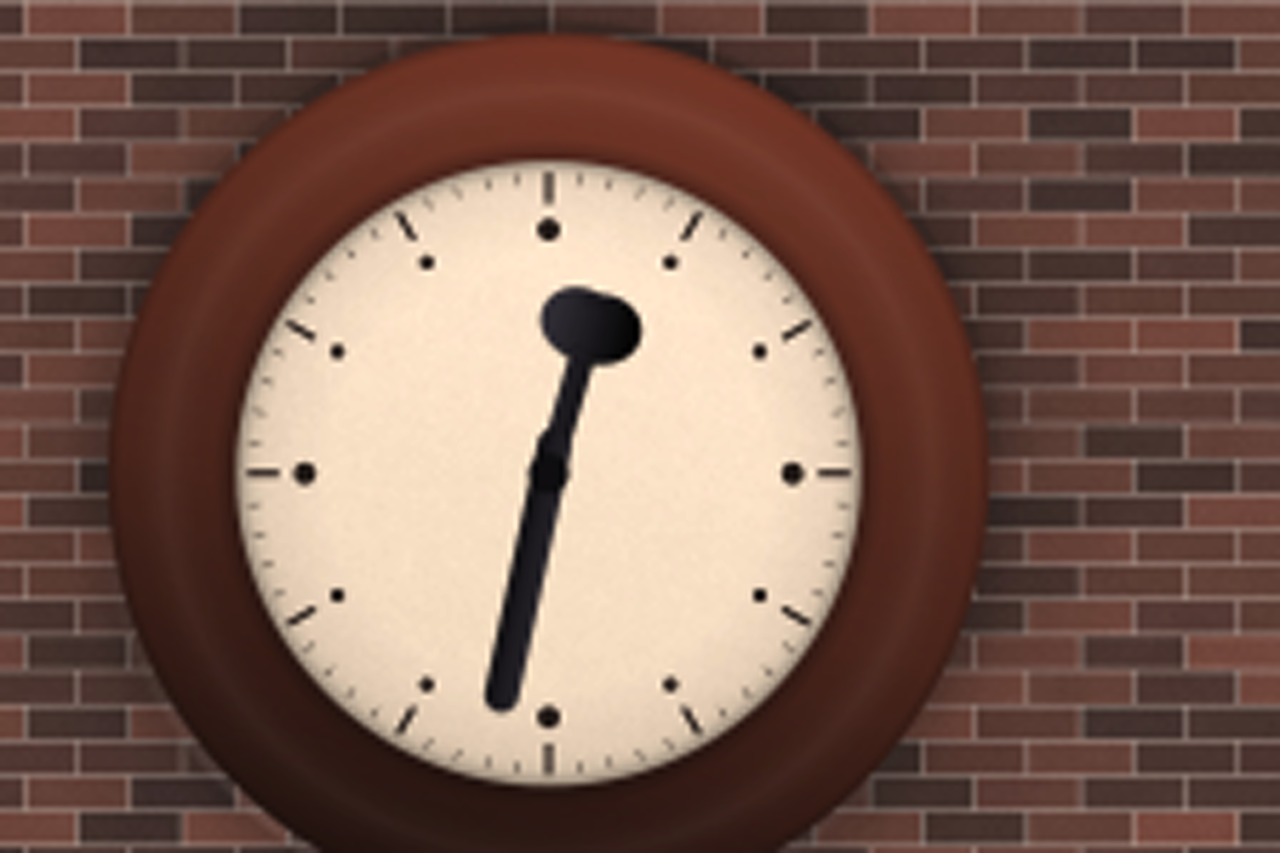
12:32
